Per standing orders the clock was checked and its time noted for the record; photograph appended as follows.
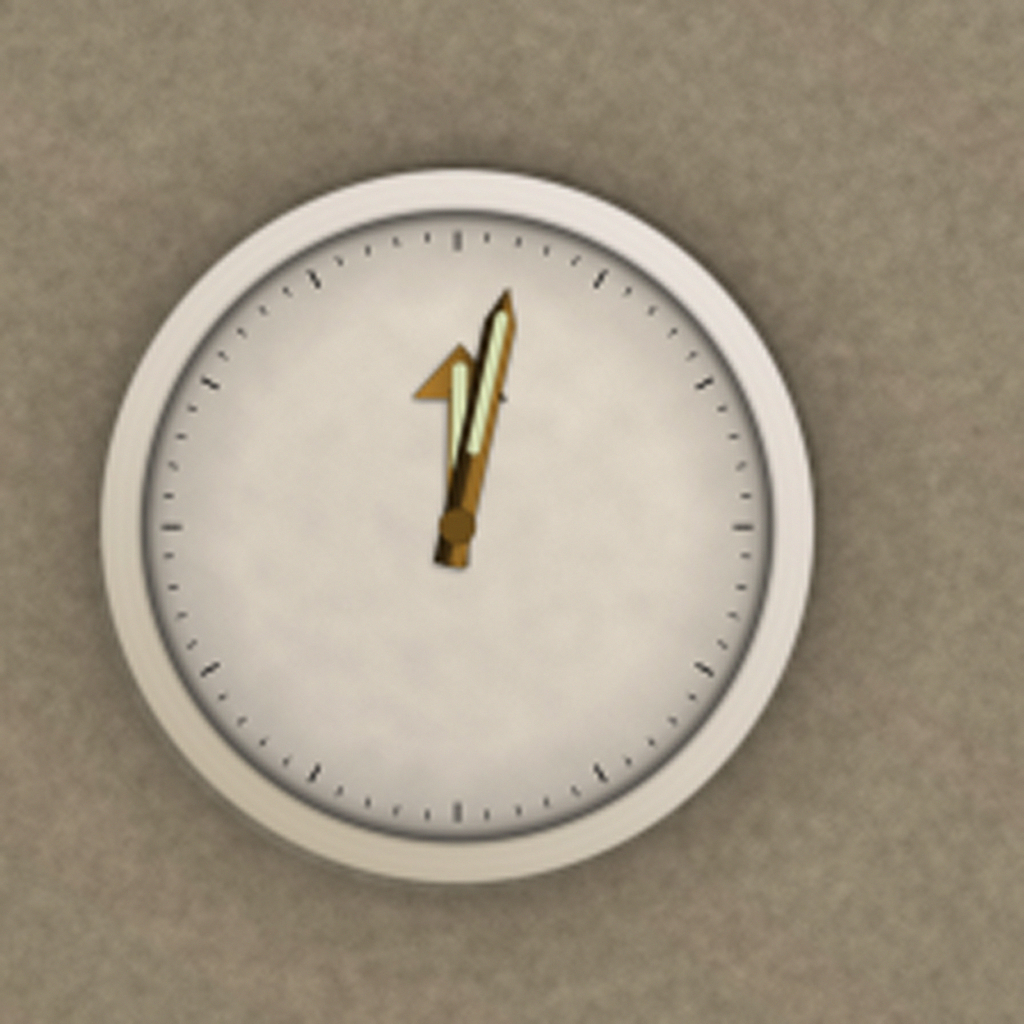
12:02
